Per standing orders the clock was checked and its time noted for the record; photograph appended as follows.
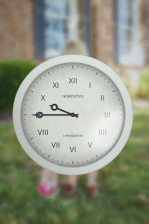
9:45
